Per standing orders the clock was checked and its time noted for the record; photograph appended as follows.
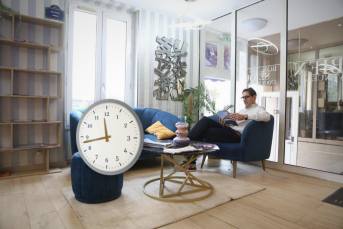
11:43
